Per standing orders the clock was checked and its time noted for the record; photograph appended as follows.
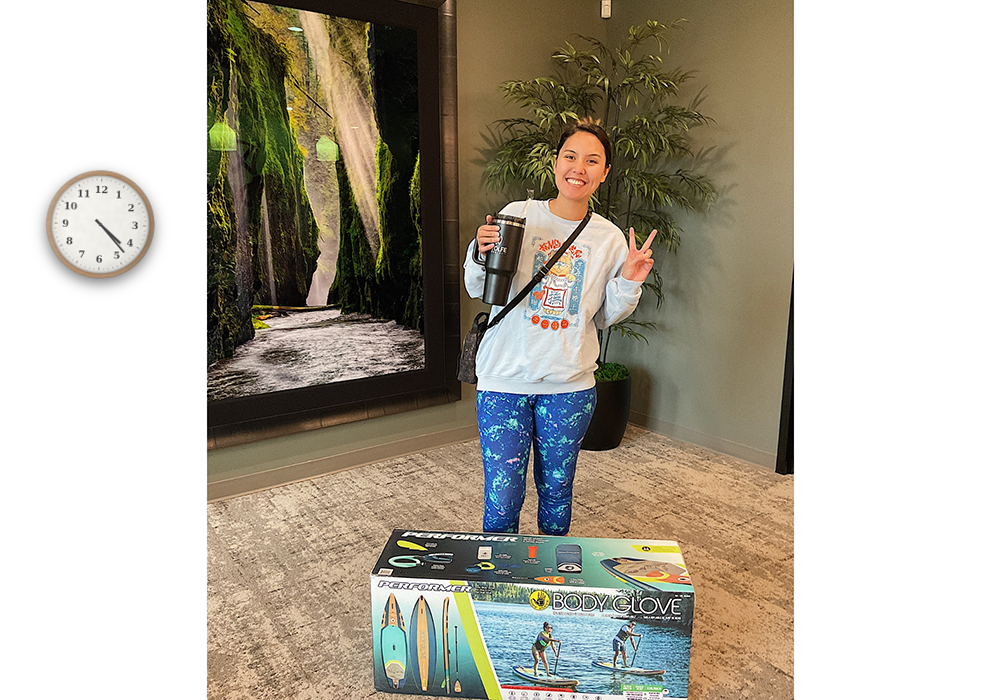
4:23
